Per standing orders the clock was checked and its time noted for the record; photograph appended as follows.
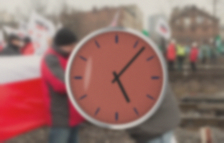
5:07
